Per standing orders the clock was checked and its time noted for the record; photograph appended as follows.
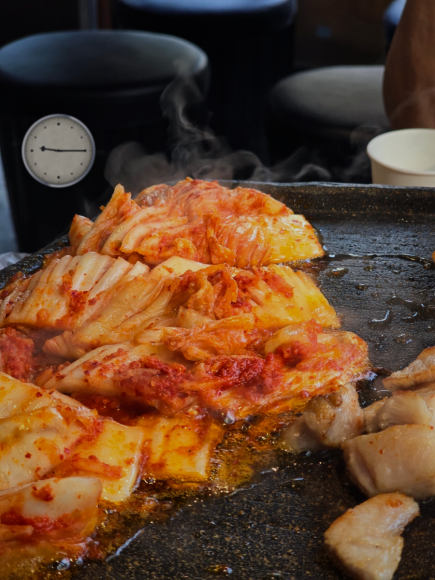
9:15
